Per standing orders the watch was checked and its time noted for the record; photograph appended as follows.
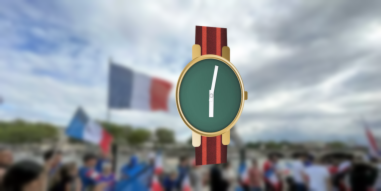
6:02
